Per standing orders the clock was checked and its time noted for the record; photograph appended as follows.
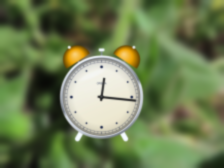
12:16
